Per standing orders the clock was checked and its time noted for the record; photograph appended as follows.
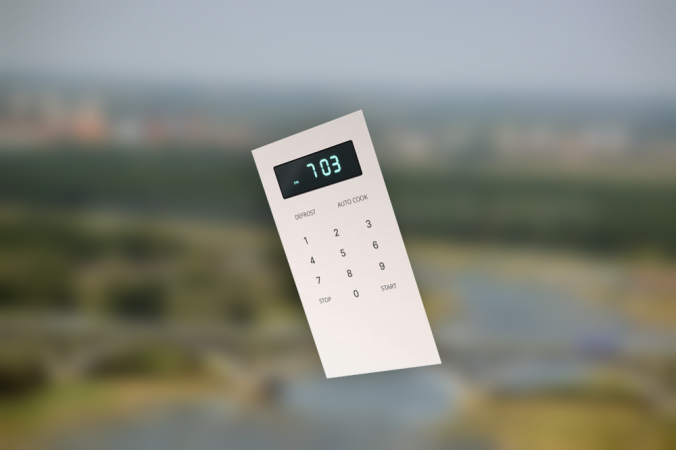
7:03
